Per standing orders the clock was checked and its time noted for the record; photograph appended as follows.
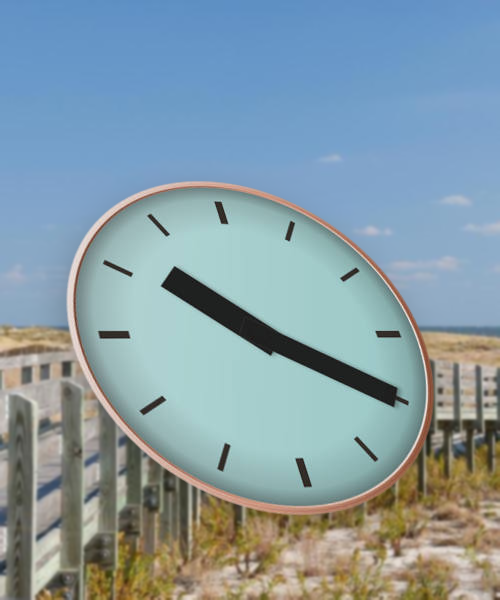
10:20
